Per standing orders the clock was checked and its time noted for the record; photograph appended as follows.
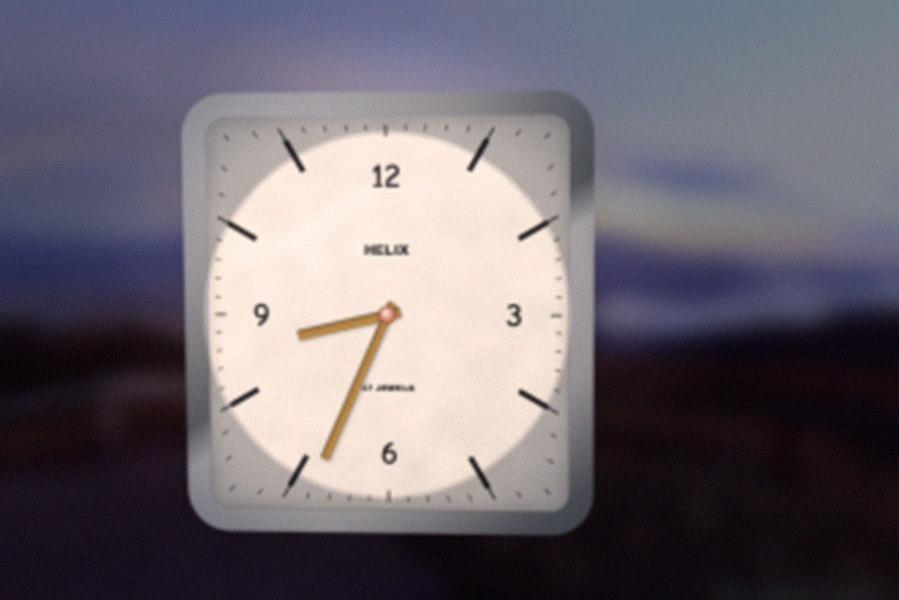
8:34
